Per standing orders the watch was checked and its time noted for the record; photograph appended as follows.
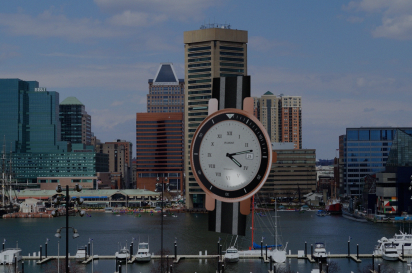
4:13
